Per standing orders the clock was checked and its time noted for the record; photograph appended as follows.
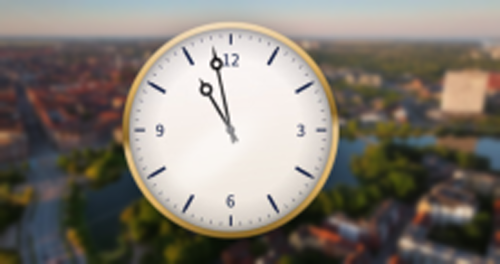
10:58
